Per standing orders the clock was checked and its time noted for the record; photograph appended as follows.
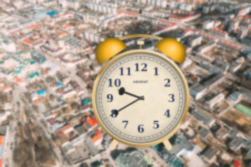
9:40
